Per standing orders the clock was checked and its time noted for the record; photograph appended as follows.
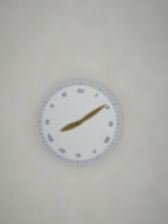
8:09
